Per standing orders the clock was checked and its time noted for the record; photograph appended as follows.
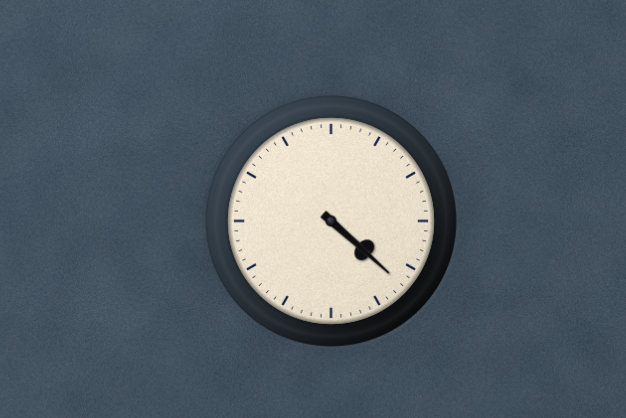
4:22
